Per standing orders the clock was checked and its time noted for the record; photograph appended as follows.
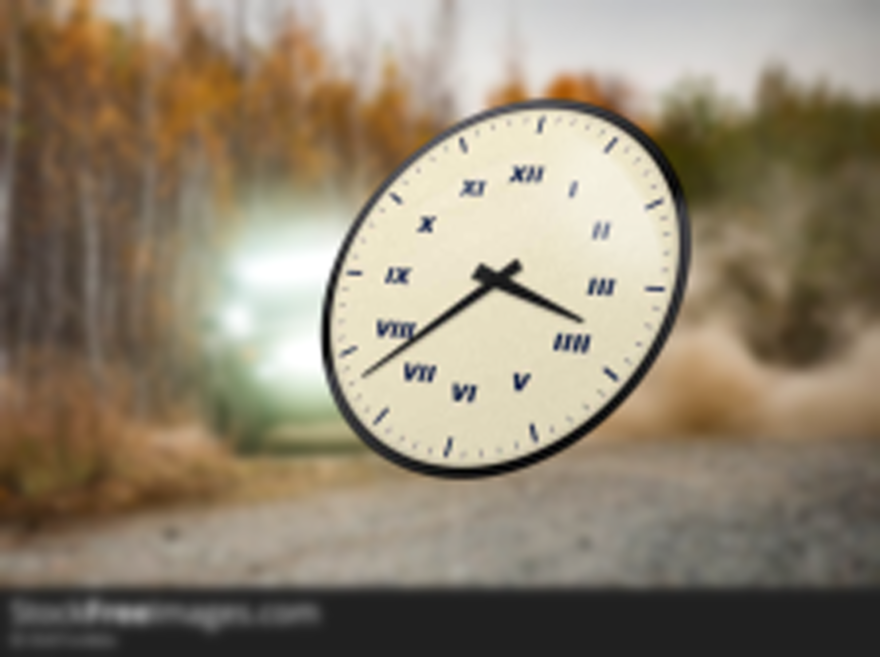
3:38
